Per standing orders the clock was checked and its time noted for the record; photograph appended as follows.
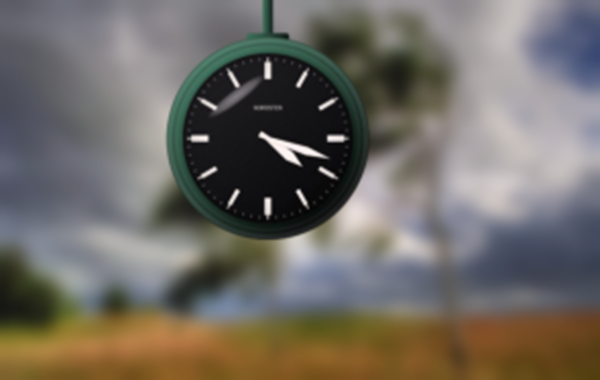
4:18
